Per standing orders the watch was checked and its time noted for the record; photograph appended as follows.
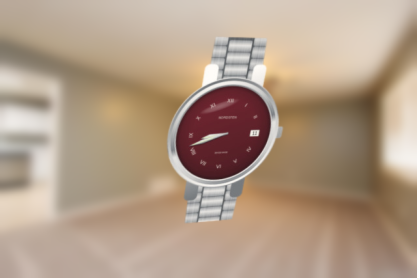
8:42
